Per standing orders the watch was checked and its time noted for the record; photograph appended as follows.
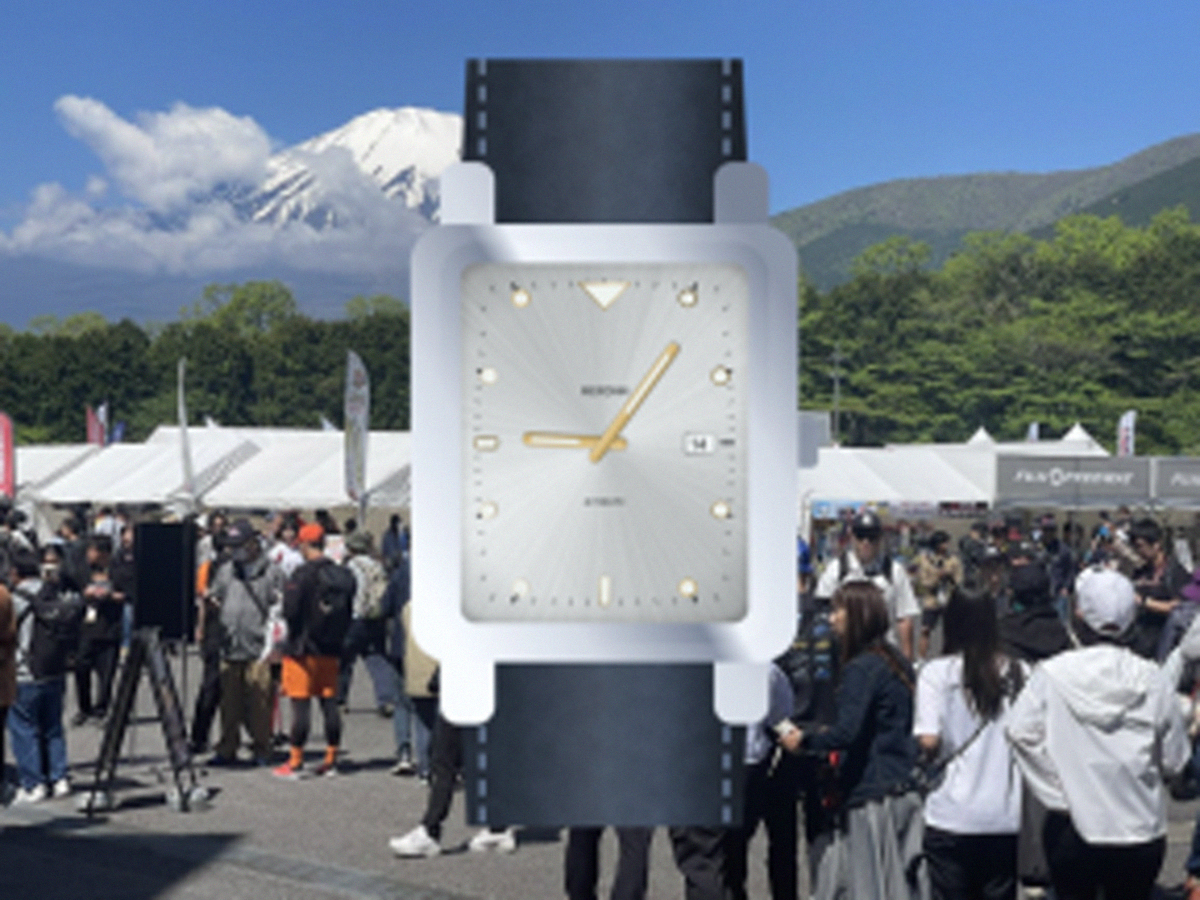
9:06
